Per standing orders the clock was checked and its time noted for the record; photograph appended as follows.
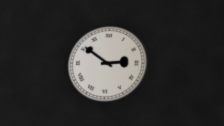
2:51
